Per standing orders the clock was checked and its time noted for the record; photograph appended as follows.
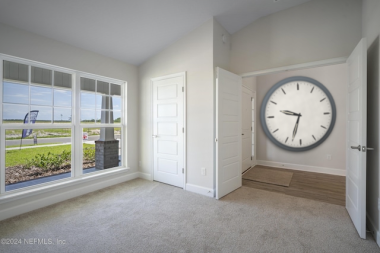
9:33
